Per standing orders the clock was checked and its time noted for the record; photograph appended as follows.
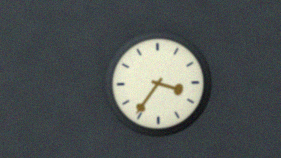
3:36
